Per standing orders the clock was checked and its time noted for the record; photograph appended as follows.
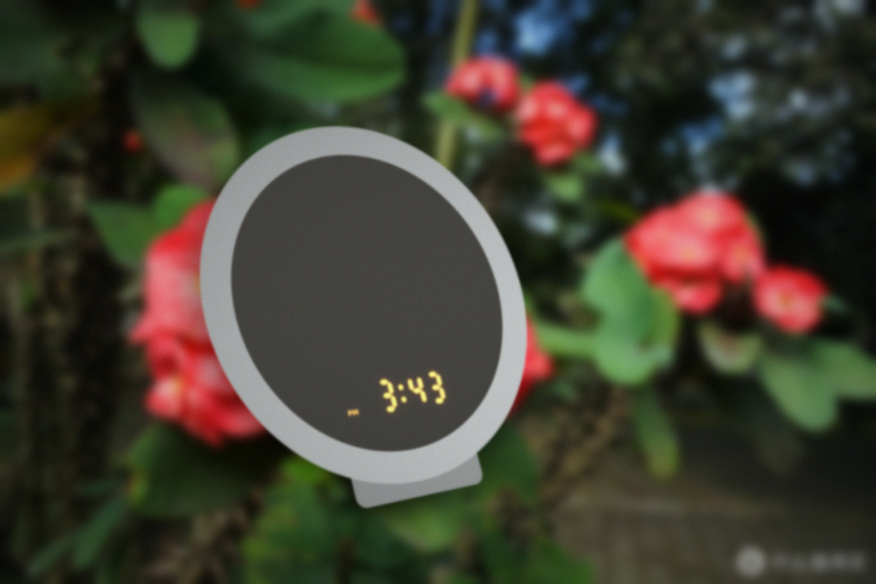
3:43
